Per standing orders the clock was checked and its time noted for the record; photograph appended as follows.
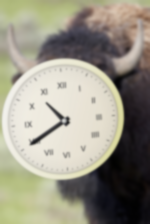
10:40
